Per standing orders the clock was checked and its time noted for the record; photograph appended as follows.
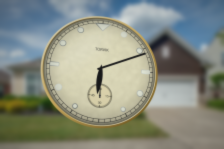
6:11
